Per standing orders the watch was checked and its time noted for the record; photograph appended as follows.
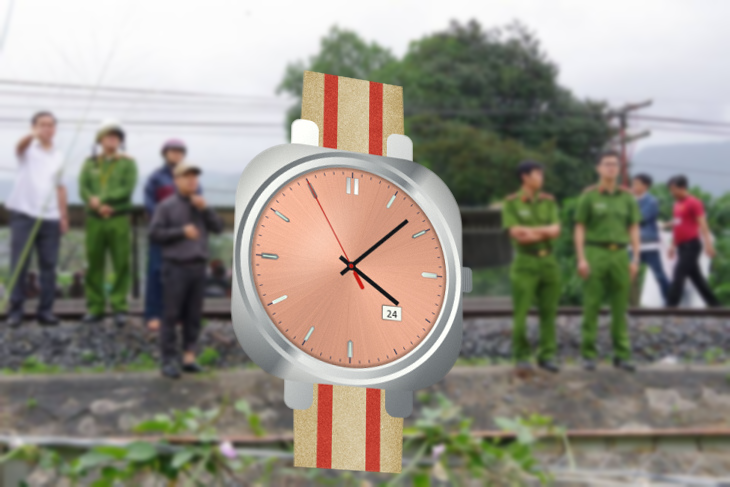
4:07:55
